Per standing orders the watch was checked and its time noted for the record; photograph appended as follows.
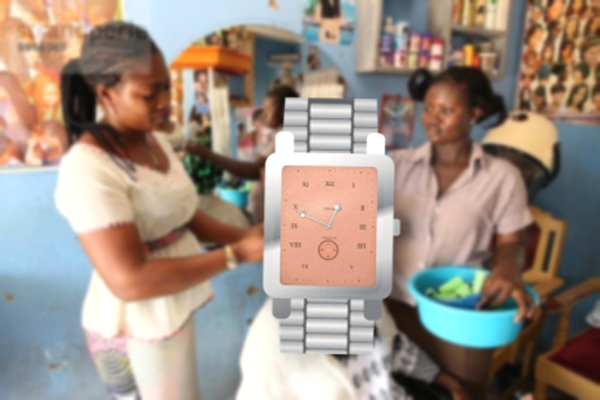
12:49
